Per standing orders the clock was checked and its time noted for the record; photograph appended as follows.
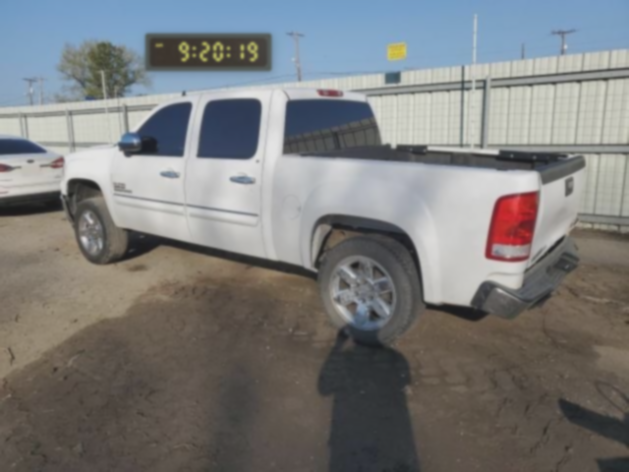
9:20:19
